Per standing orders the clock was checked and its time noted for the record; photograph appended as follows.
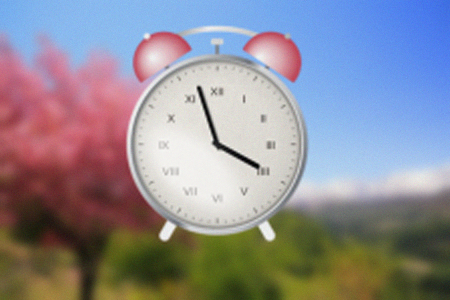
3:57
